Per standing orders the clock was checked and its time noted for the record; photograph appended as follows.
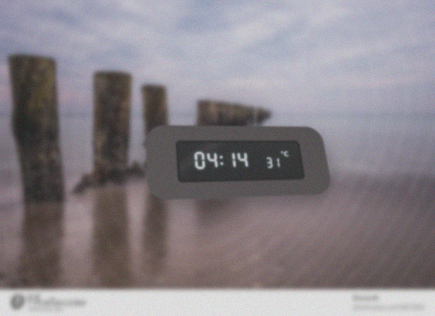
4:14
